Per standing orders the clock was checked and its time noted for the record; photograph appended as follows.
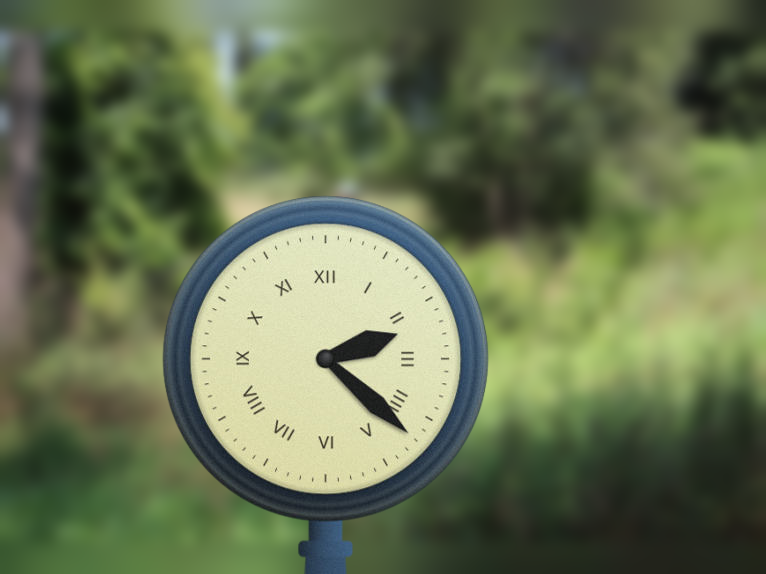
2:22
